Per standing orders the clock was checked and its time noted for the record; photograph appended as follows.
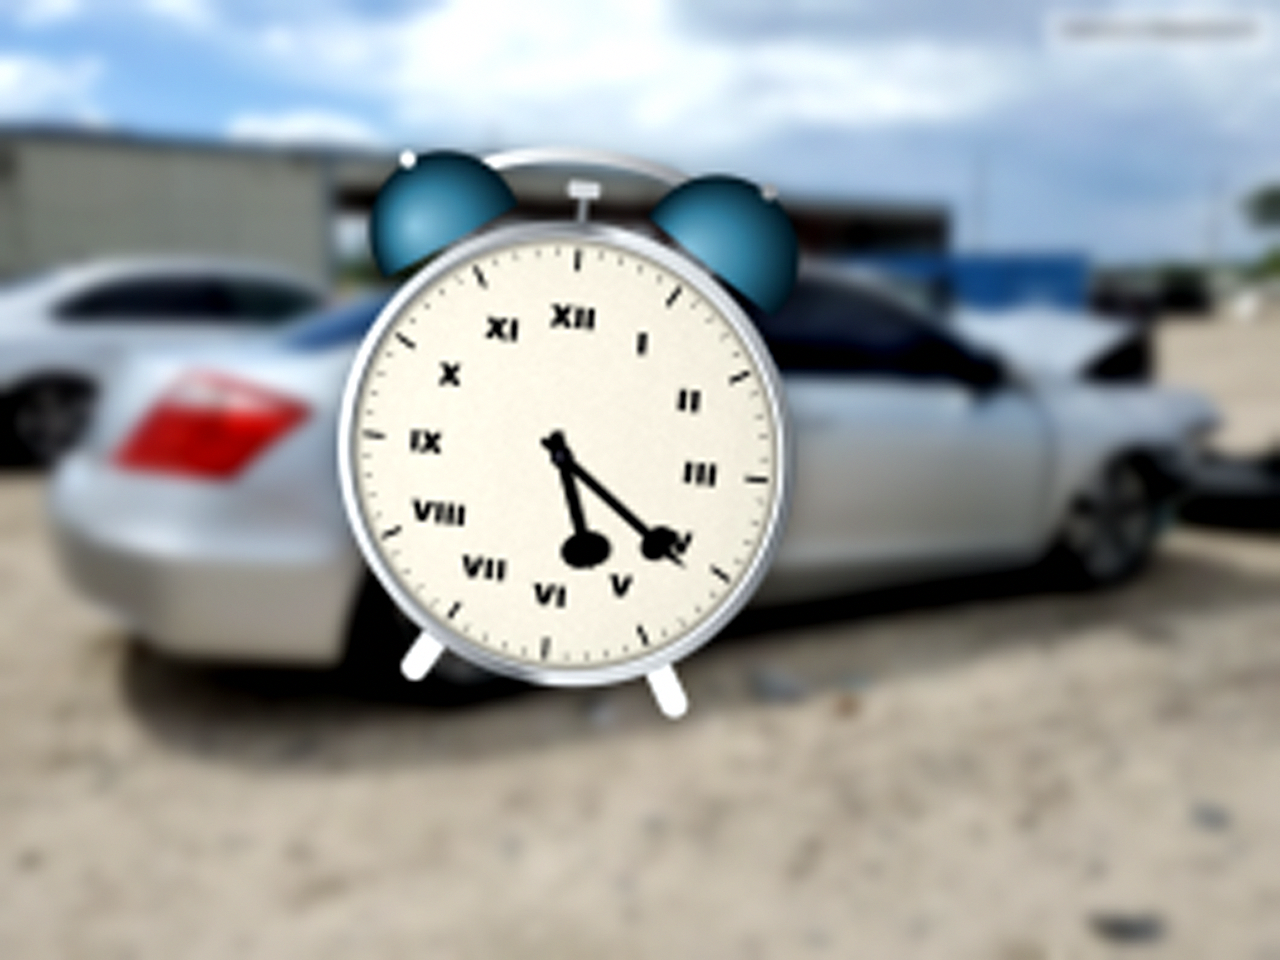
5:21
